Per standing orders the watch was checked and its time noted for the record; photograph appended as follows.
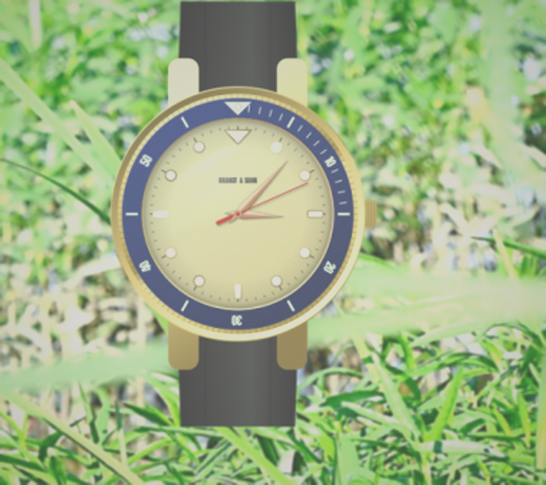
3:07:11
